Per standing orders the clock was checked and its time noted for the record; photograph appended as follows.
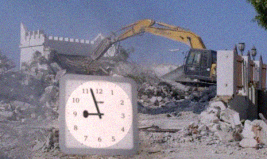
8:57
